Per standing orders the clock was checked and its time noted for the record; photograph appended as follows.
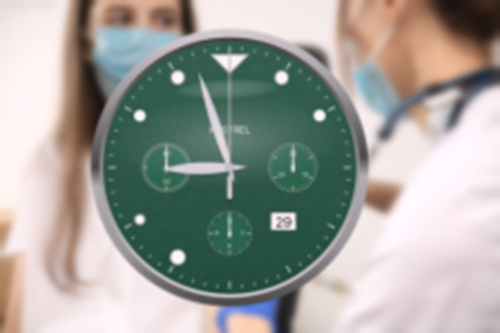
8:57
